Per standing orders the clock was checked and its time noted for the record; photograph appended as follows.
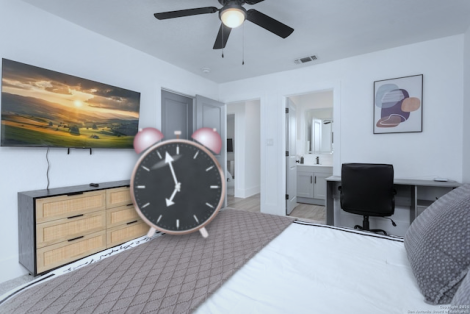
6:57
